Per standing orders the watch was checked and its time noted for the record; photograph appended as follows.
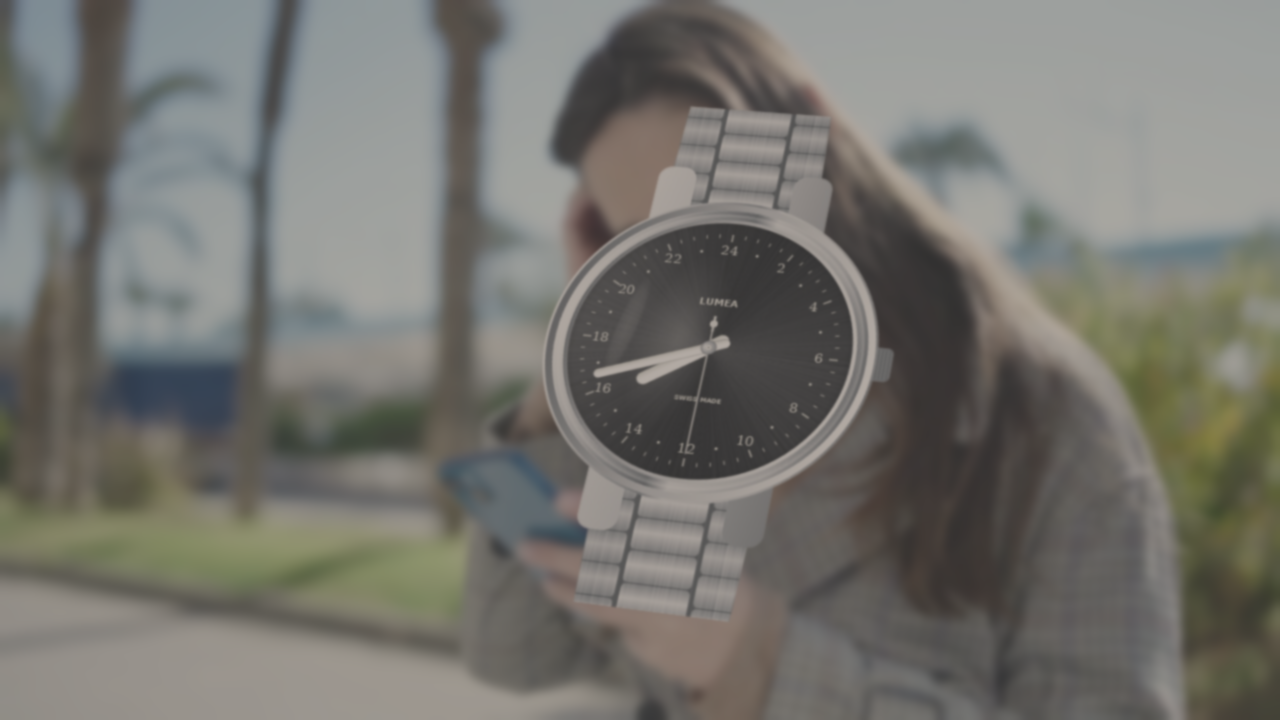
15:41:30
